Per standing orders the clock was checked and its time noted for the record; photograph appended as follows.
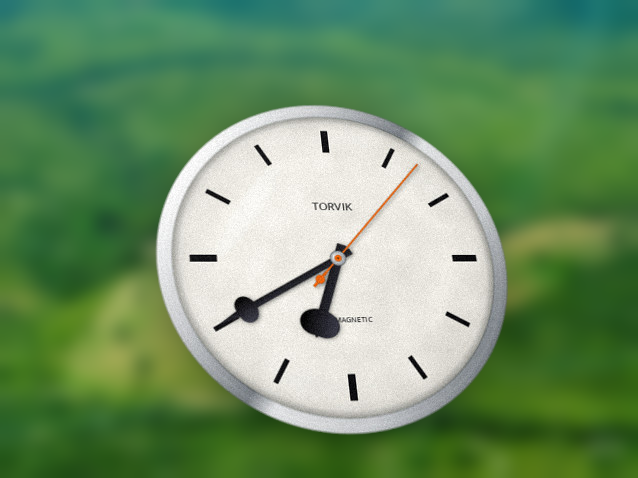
6:40:07
